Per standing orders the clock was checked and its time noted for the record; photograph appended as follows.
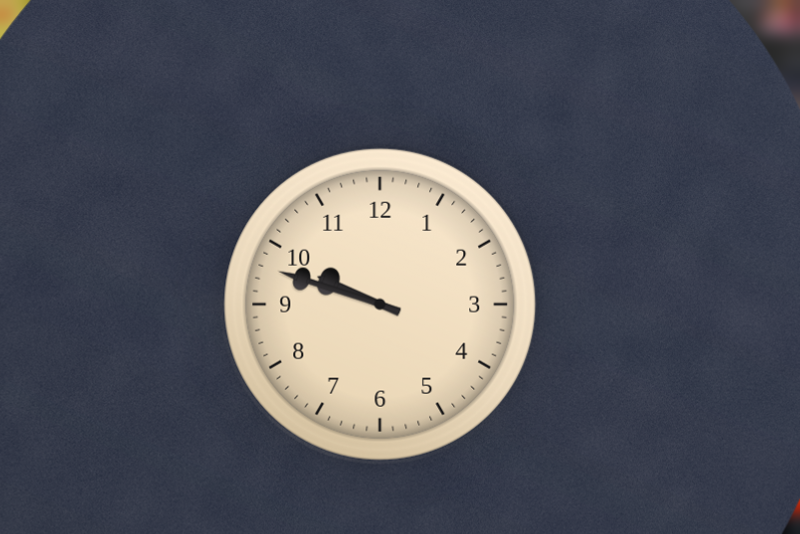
9:48
